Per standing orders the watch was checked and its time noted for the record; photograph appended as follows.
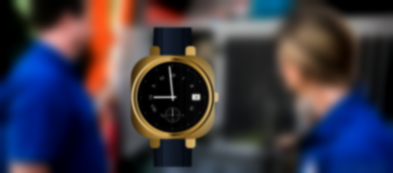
8:59
